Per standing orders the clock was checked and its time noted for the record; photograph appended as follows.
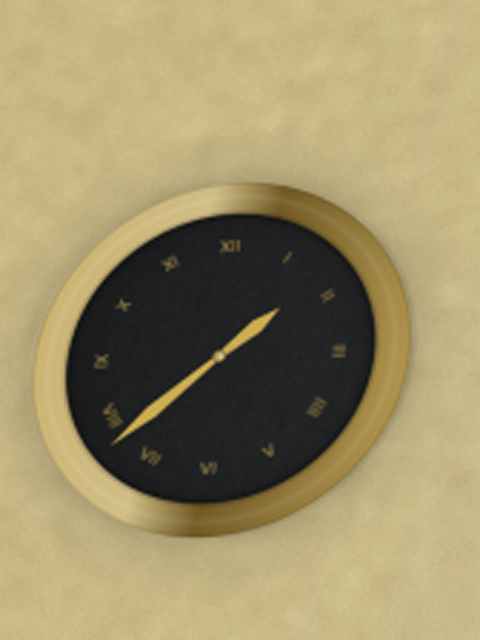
1:38
